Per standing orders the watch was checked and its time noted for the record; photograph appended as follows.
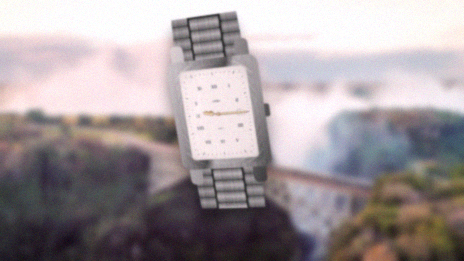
9:15
